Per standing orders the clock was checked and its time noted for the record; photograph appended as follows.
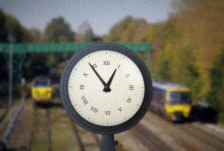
12:54
